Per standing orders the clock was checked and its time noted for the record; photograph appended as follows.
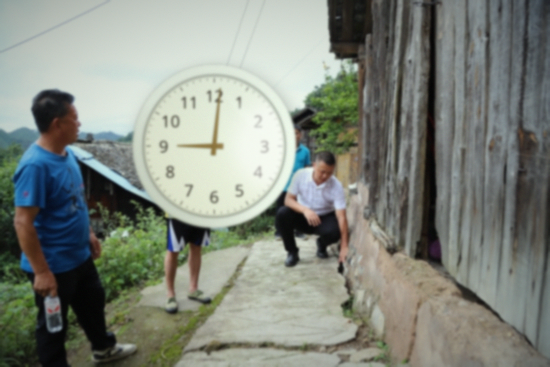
9:01
